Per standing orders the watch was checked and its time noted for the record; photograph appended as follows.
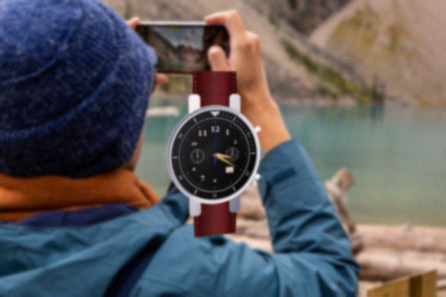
3:20
